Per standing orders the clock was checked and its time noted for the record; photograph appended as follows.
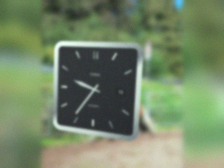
9:36
